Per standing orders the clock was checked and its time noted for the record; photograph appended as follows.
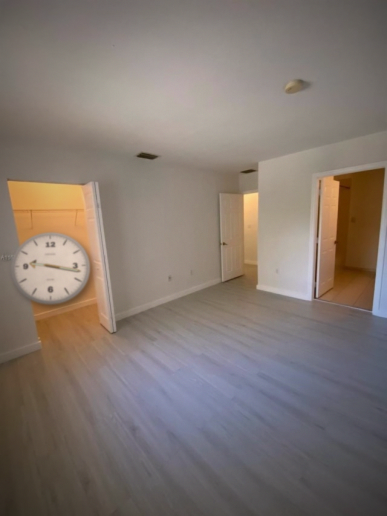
9:17
